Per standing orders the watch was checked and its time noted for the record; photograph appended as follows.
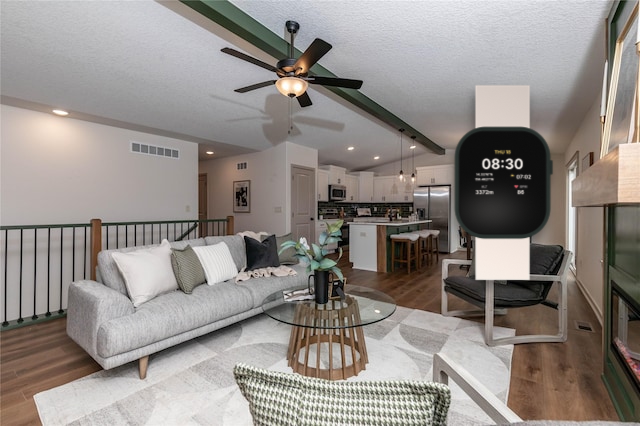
8:30
